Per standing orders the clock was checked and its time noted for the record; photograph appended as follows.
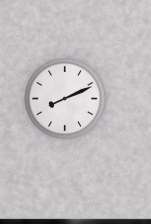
8:11
